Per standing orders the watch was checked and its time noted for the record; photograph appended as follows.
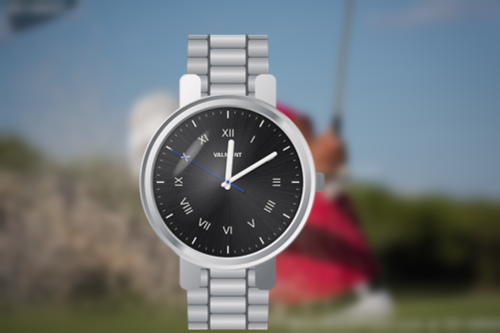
12:09:50
